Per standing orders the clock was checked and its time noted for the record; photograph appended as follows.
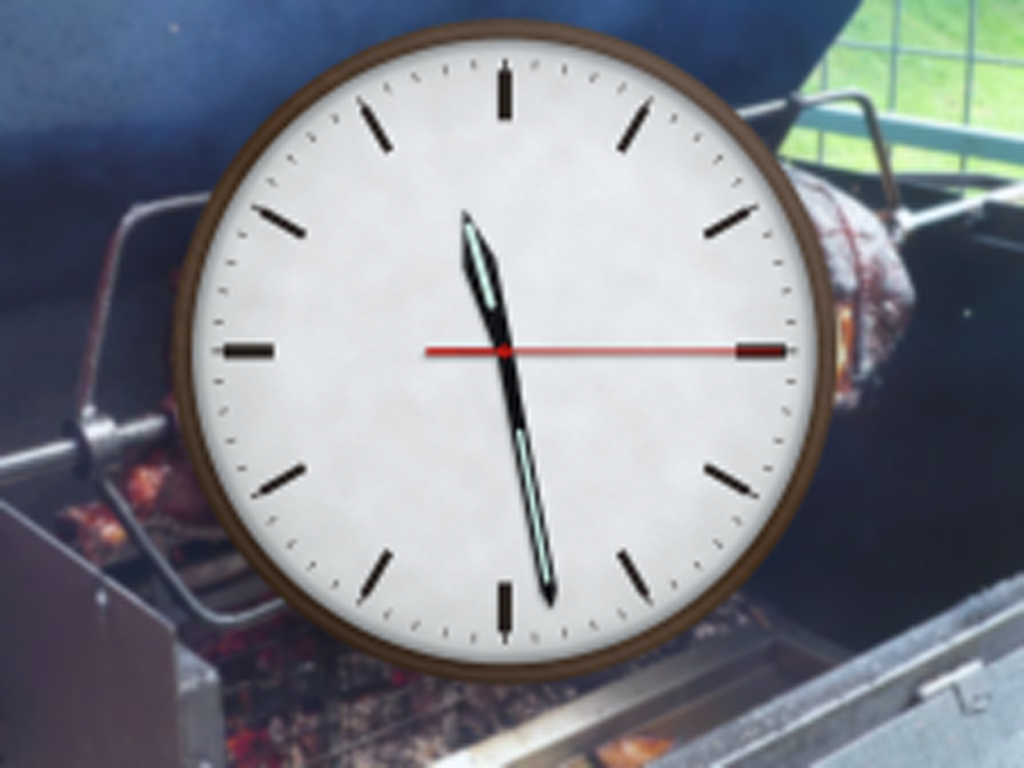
11:28:15
